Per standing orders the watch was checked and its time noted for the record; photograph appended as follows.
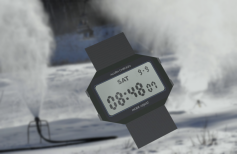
8:48:07
